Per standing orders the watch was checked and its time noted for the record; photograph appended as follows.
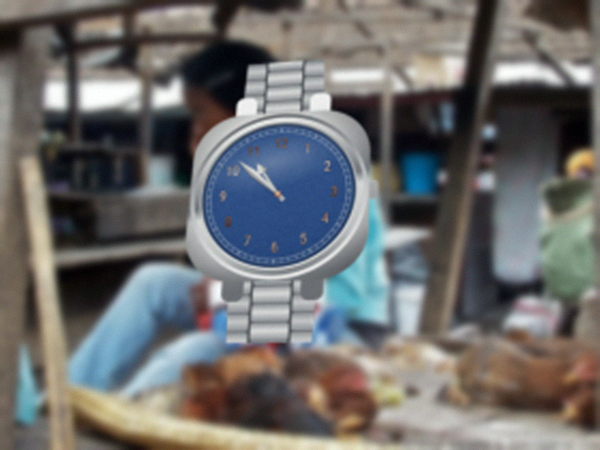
10:52
